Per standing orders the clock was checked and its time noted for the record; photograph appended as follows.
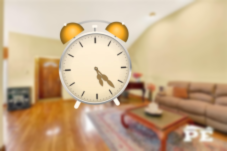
5:23
